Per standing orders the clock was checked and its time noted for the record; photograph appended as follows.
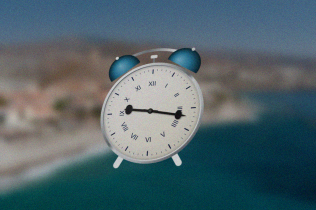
9:17
